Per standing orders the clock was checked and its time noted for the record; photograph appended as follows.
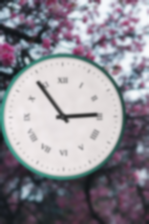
2:54
